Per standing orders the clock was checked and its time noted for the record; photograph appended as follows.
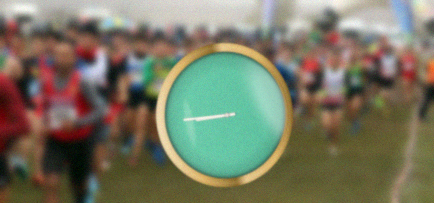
8:44
